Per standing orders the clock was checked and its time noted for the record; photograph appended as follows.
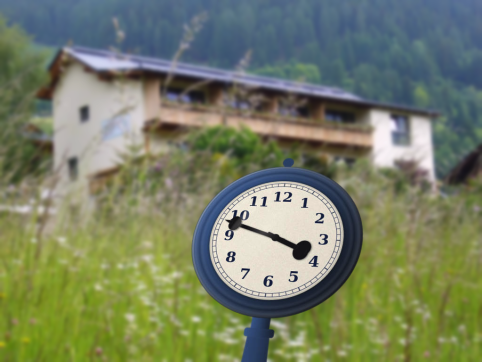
3:48
